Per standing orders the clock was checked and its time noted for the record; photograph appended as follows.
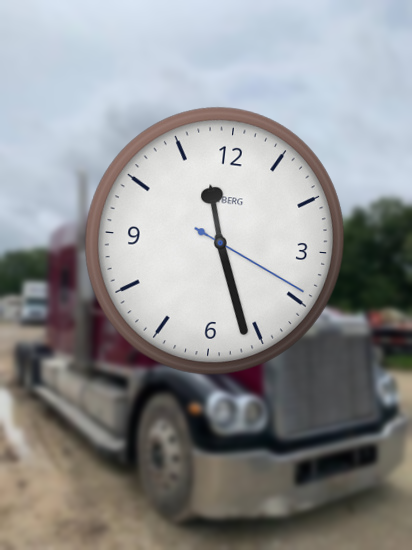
11:26:19
